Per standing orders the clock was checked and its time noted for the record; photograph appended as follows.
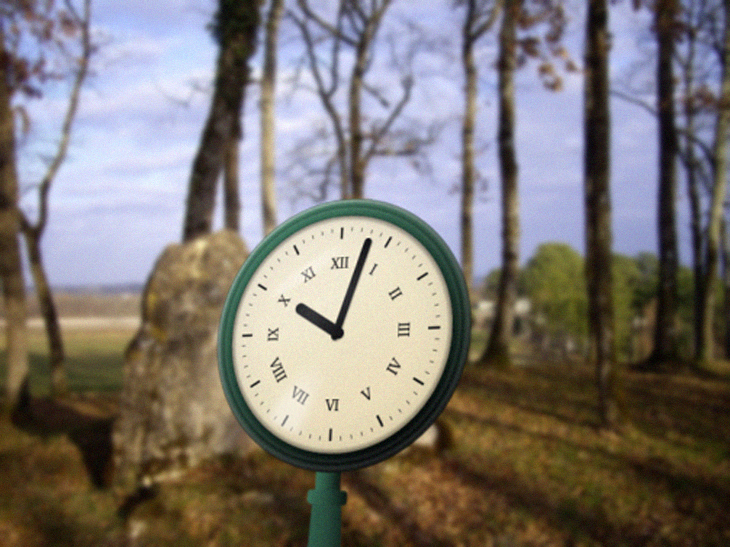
10:03
